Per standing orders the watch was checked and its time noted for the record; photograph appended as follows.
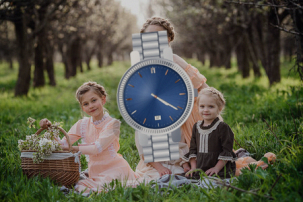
4:21
